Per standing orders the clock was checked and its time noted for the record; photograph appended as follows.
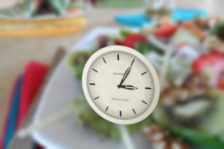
3:05
